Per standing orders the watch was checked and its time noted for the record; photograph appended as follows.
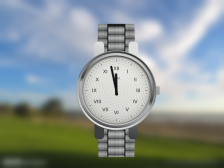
11:58
